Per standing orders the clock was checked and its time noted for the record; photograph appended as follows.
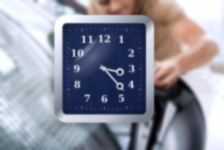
3:23
